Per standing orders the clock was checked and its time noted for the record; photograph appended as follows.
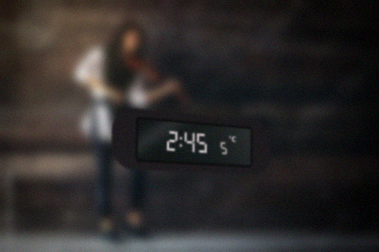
2:45
